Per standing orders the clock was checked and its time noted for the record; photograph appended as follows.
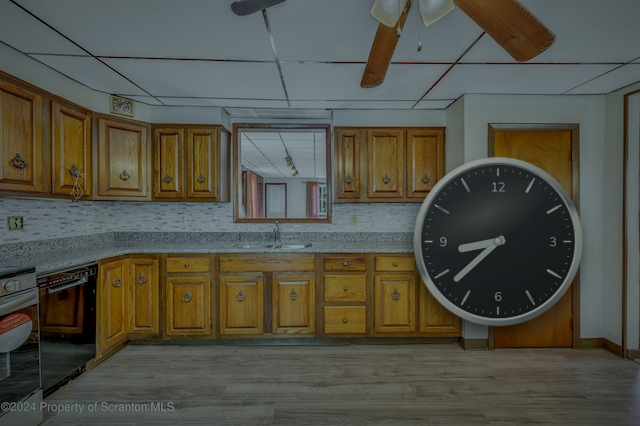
8:38
